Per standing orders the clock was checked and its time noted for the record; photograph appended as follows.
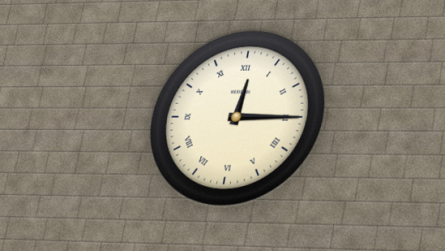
12:15
